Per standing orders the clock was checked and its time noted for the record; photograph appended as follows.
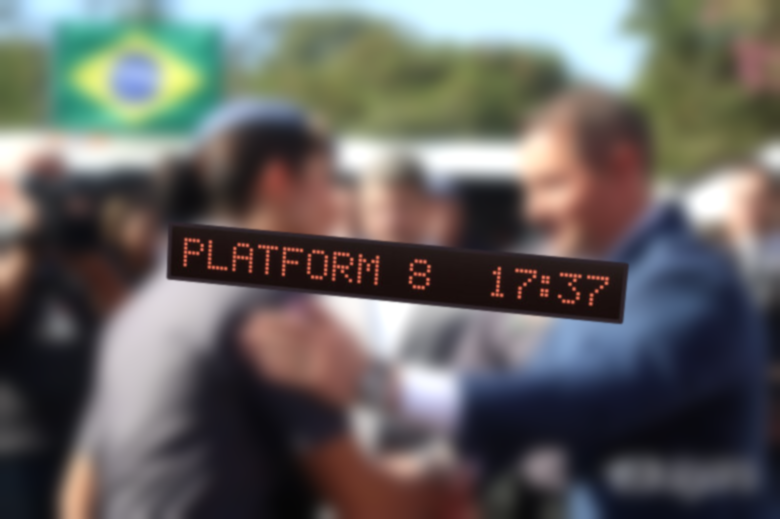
17:37
